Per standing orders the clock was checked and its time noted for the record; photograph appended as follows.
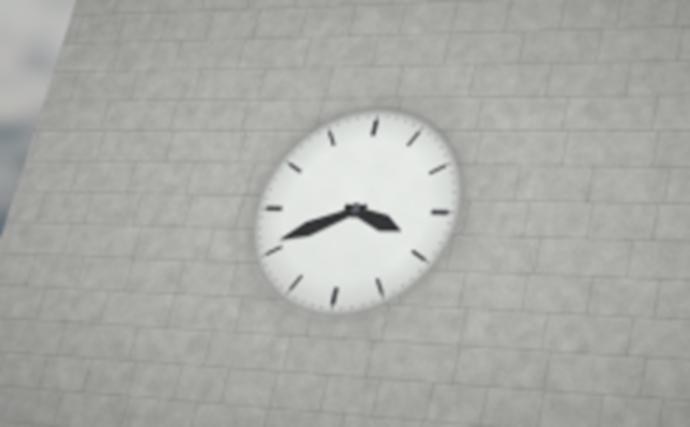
3:41
